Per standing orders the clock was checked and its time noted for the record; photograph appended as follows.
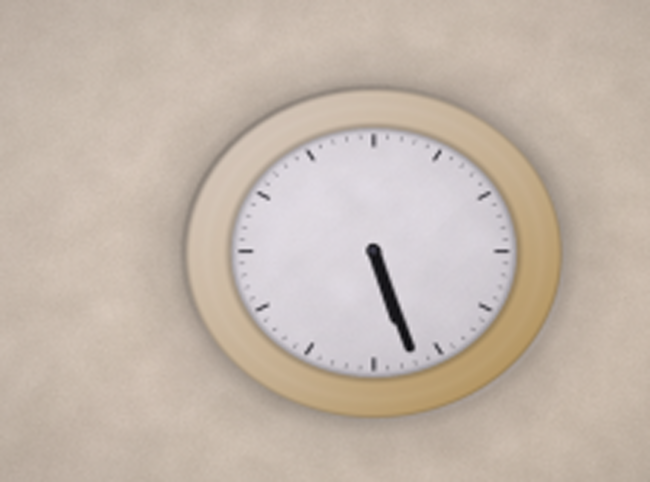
5:27
